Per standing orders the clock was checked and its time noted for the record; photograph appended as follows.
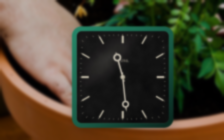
11:29
